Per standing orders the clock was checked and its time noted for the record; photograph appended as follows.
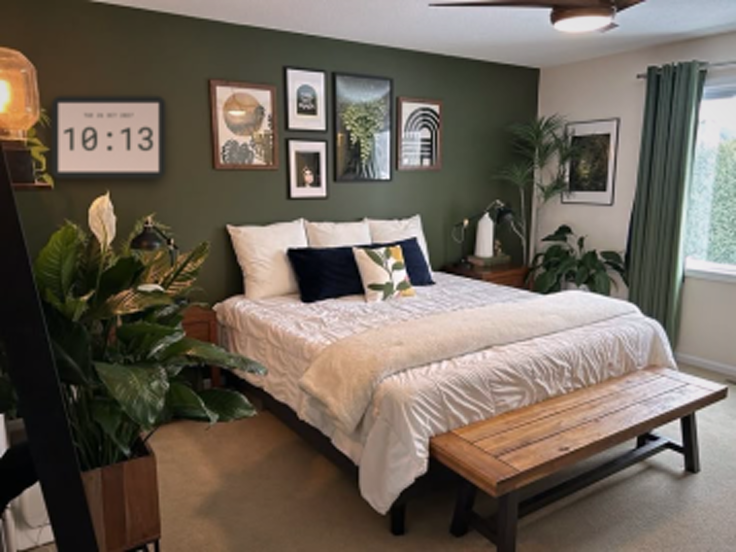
10:13
